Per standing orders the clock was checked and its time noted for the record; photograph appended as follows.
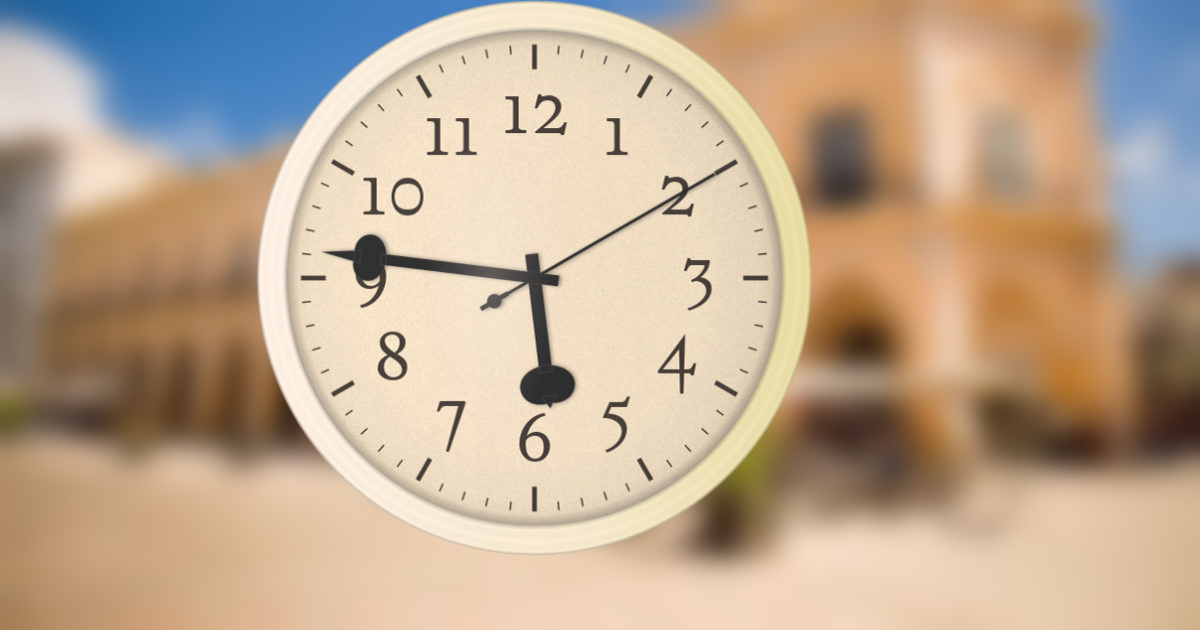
5:46:10
